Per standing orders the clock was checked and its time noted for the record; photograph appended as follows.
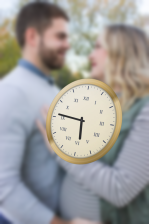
5:46
